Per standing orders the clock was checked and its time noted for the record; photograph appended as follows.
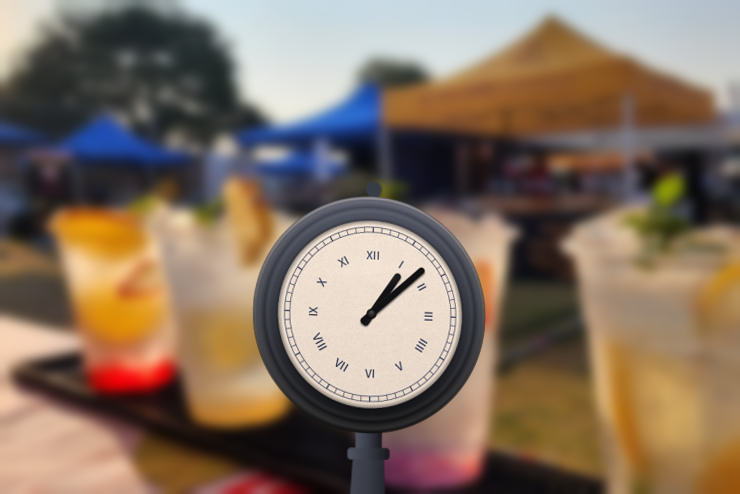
1:08
